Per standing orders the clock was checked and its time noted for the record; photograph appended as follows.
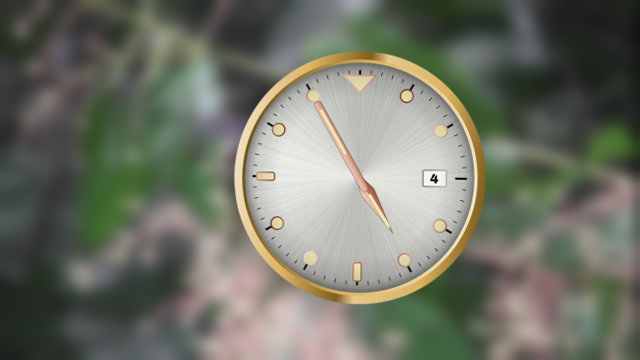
4:55
